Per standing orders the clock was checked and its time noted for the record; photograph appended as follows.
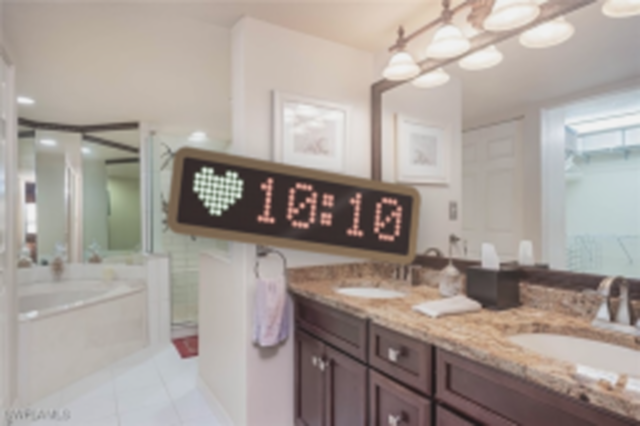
10:10
